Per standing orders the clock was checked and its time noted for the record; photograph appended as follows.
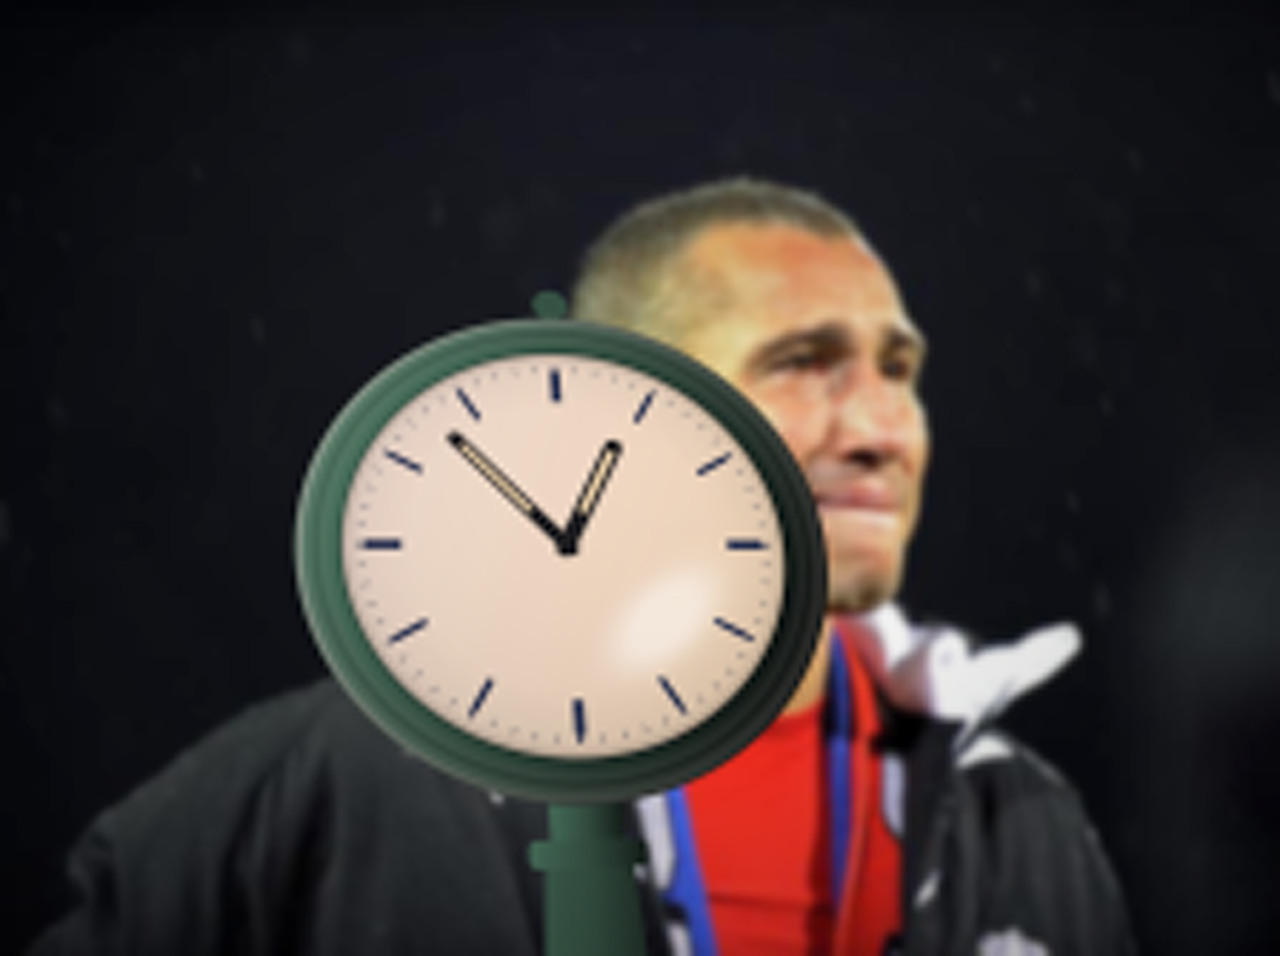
12:53
